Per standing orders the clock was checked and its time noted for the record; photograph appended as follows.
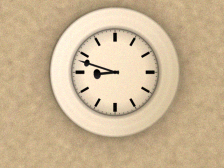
8:48
